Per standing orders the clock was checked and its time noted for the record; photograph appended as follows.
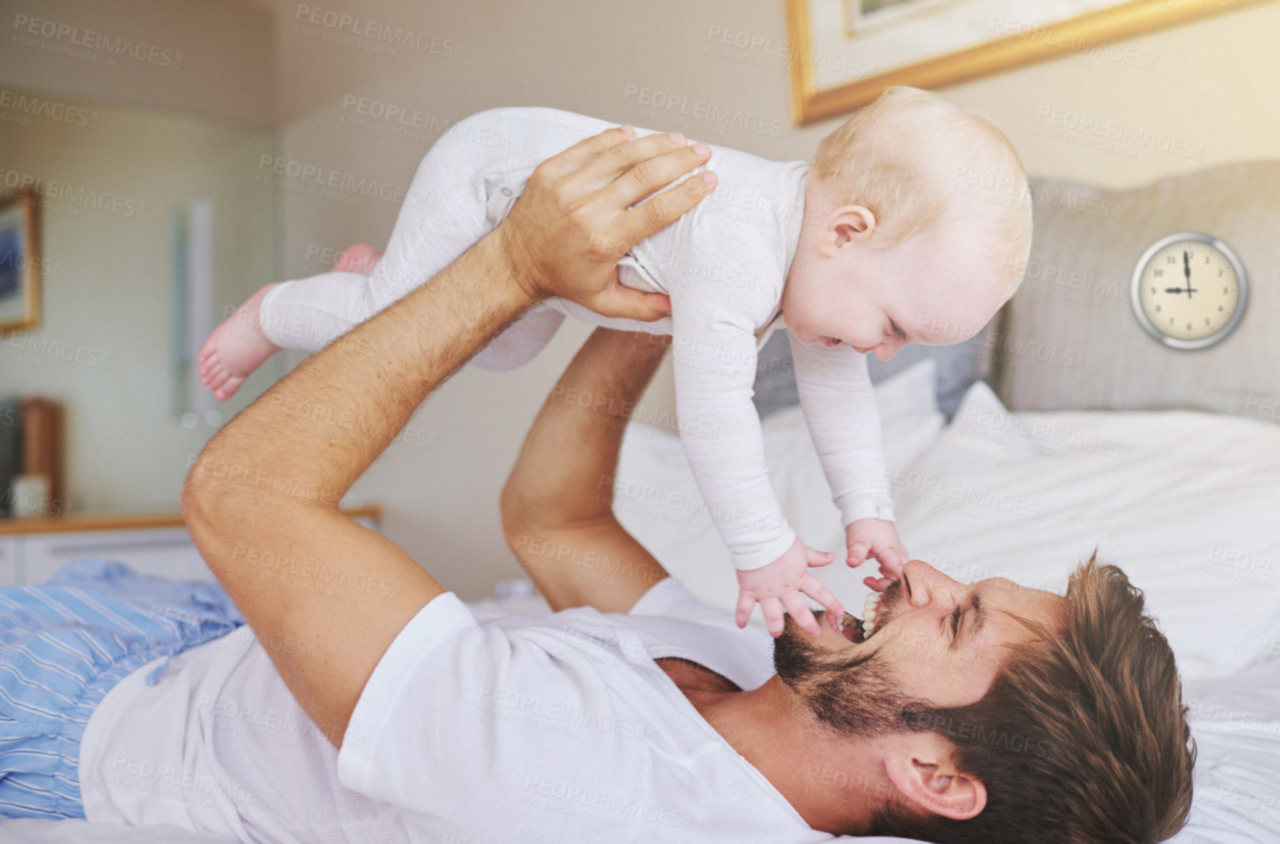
8:59
